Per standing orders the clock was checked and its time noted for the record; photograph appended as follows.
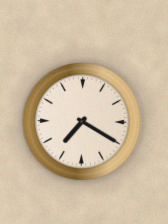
7:20
